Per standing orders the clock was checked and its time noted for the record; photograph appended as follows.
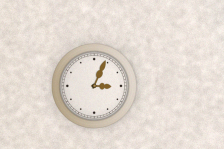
3:04
